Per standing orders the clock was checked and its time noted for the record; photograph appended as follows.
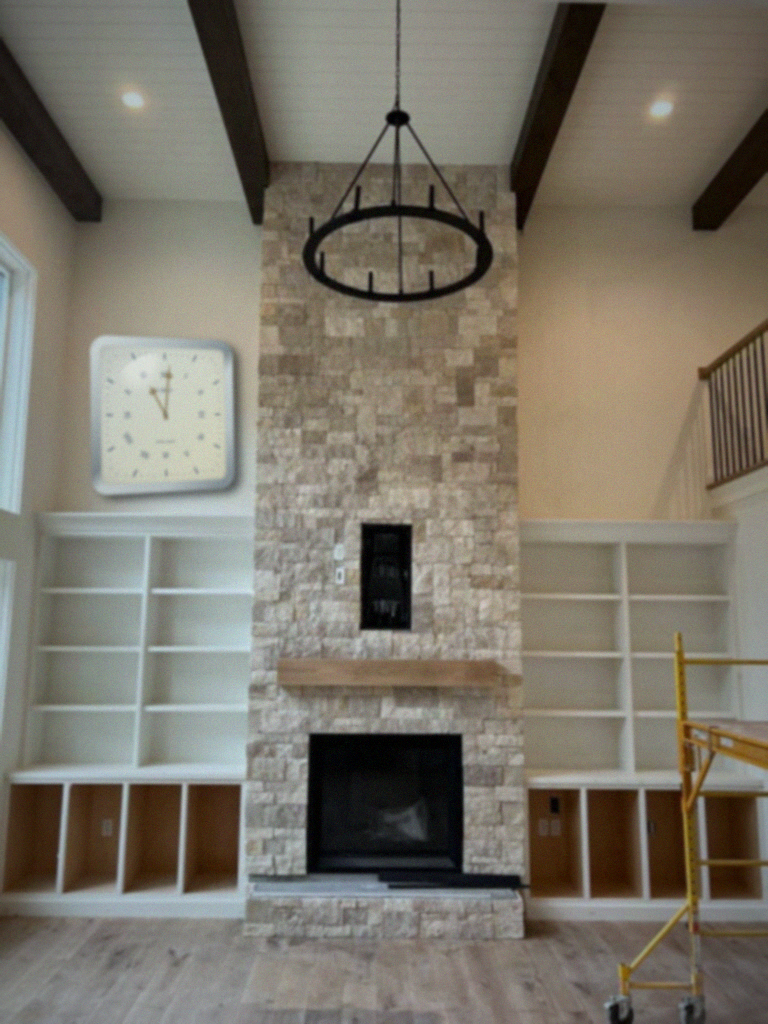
11:01
